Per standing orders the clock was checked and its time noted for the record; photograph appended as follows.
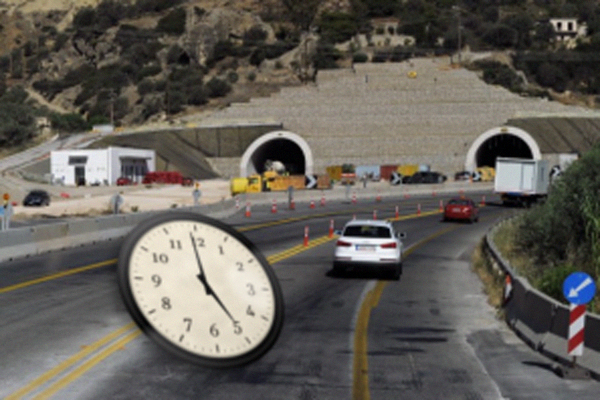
4:59
